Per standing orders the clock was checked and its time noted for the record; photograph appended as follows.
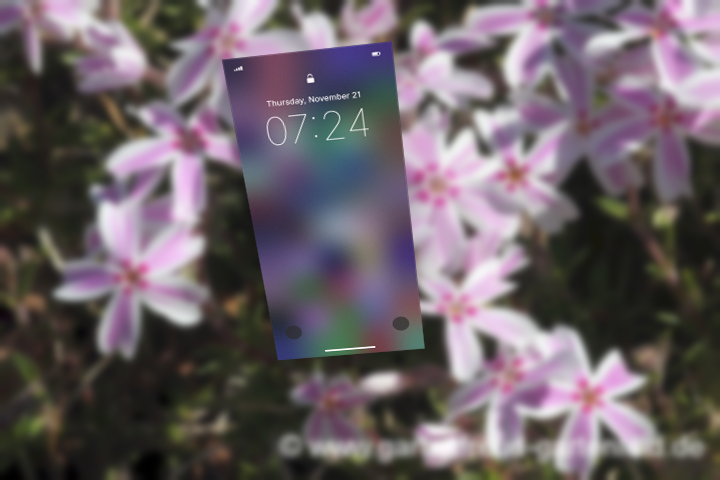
7:24
